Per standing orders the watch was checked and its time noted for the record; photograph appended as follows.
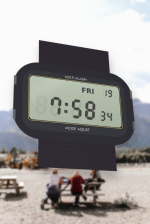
7:58:34
